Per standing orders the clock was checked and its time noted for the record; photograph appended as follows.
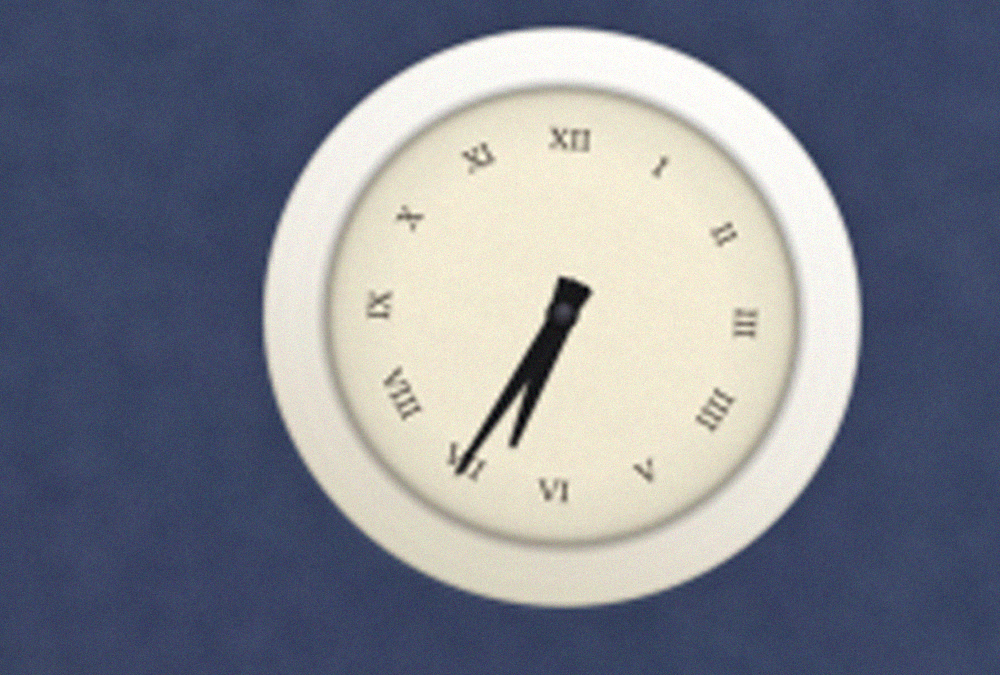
6:35
